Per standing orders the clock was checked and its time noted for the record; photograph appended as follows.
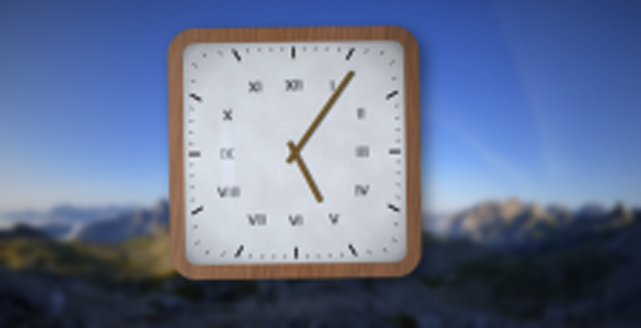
5:06
